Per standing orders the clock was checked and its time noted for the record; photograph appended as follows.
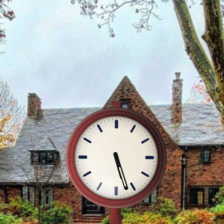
5:27
